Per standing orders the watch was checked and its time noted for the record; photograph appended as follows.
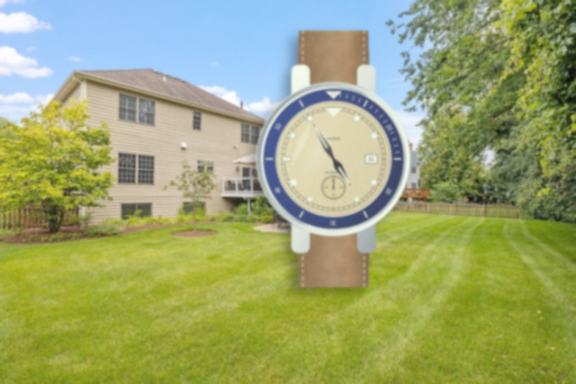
4:55
